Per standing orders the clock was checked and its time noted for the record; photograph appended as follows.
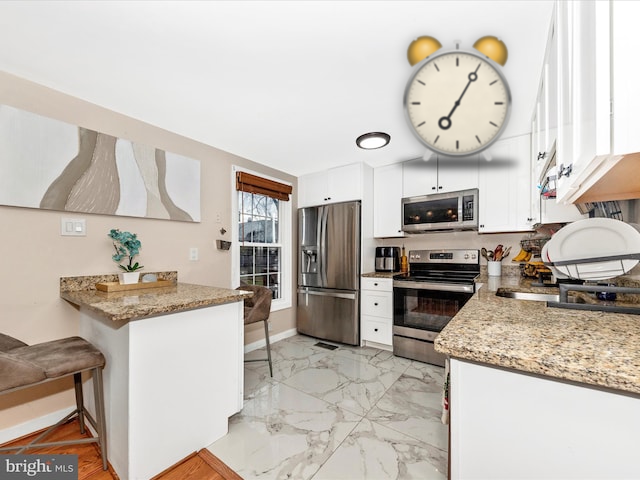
7:05
